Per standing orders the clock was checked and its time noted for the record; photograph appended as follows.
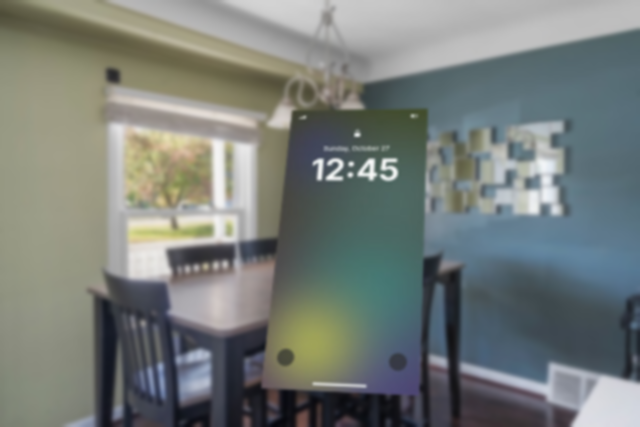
12:45
